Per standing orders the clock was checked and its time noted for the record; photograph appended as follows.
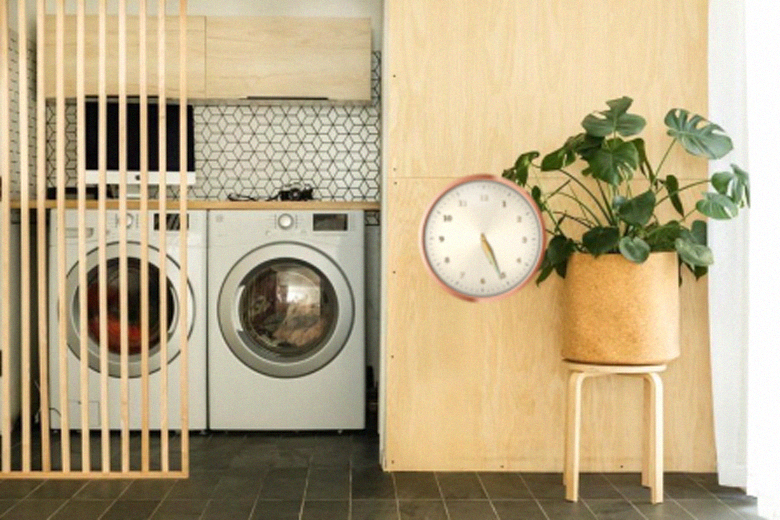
5:26
